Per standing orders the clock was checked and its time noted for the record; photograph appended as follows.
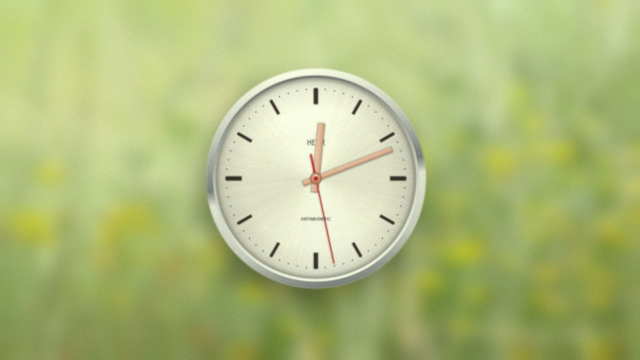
12:11:28
